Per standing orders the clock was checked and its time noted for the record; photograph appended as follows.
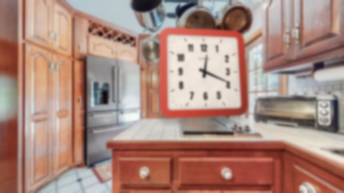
12:19
